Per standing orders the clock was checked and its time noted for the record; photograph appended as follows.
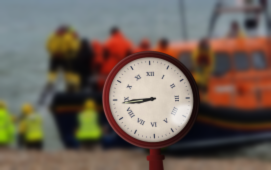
8:44
